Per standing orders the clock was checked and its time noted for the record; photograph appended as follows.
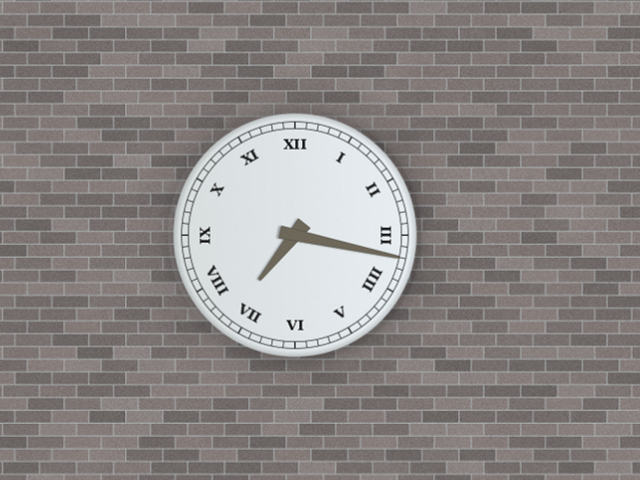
7:17
